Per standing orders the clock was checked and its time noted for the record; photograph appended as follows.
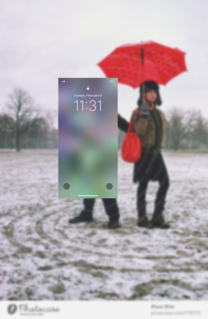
11:31
